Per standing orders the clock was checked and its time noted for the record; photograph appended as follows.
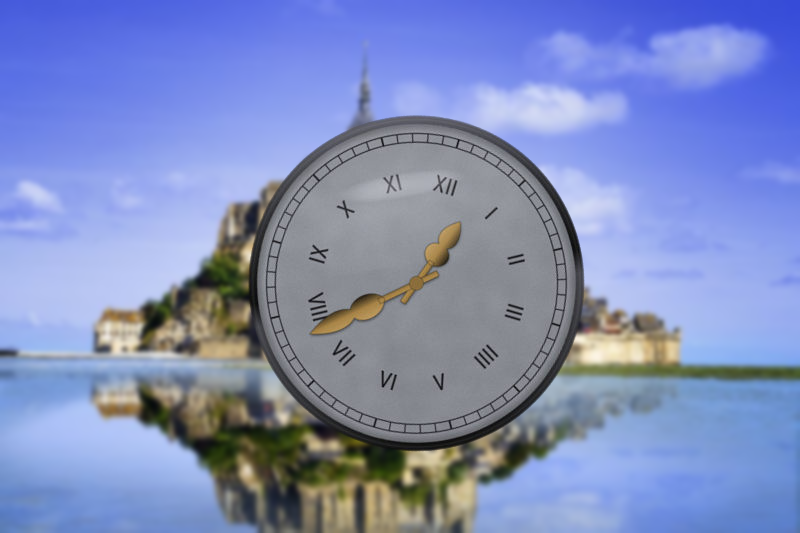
12:38
